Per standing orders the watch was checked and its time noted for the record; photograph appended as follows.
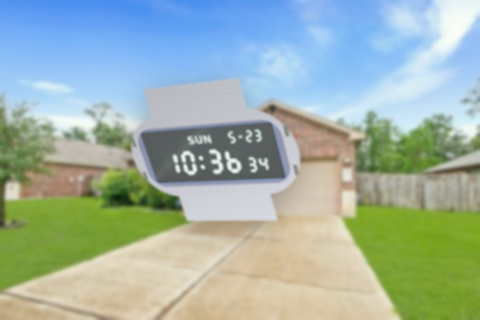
10:36:34
